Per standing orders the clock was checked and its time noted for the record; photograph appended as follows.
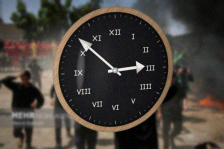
2:52
